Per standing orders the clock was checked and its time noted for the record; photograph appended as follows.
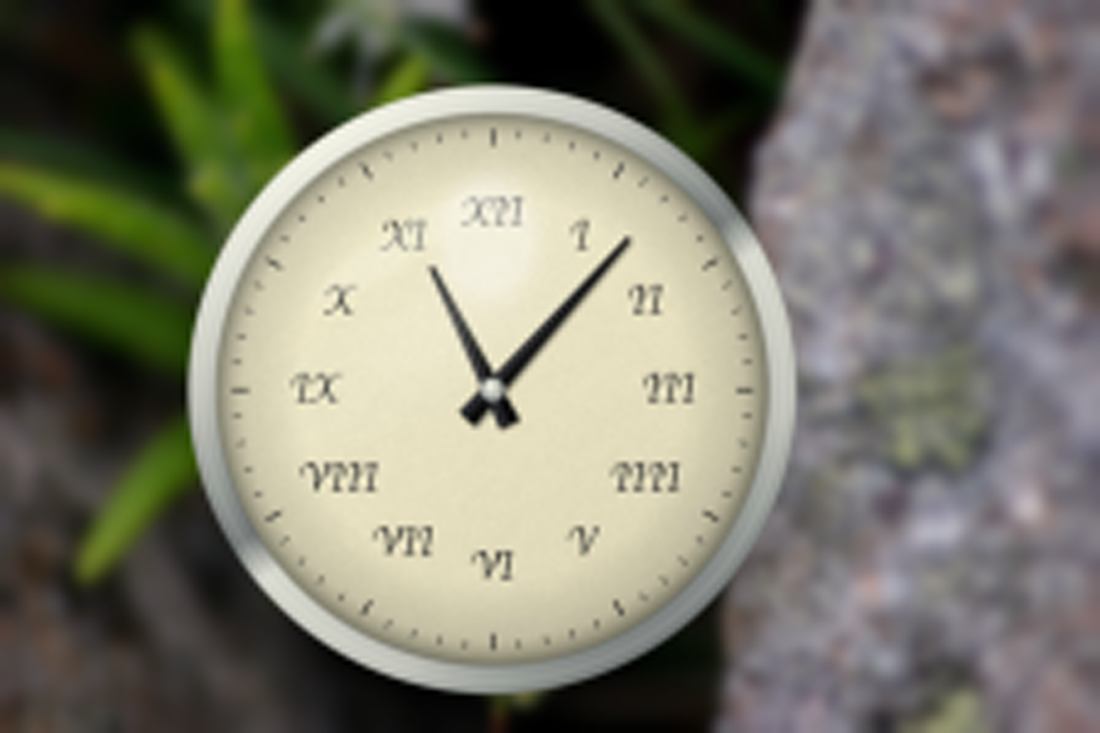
11:07
